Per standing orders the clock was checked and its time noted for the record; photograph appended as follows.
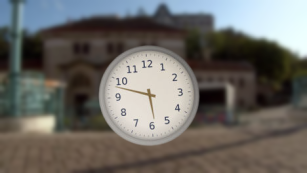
5:48
